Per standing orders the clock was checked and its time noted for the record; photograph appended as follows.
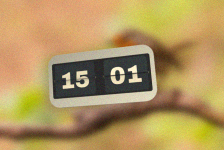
15:01
